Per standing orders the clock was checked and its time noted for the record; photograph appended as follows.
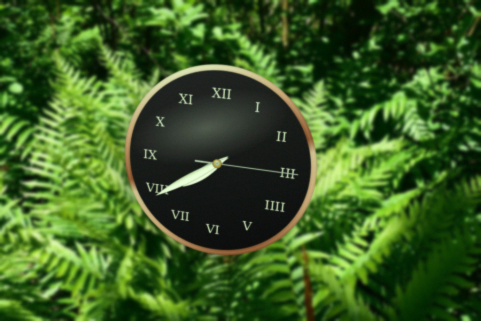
7:39:15
